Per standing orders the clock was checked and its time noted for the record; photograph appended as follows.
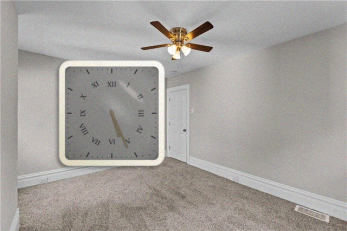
5:26
